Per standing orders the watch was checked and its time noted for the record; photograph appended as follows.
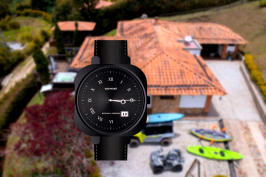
3:15
